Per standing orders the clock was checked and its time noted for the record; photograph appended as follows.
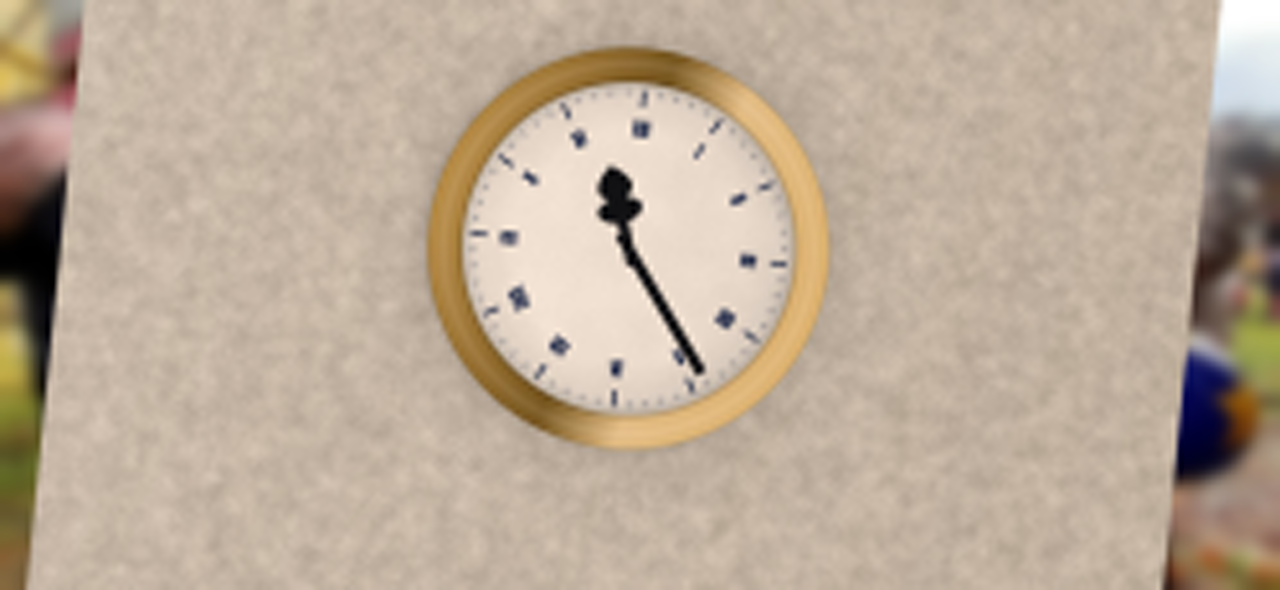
11:24
